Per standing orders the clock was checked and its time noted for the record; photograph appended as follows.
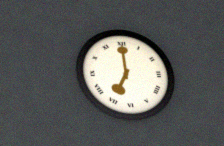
7:00
